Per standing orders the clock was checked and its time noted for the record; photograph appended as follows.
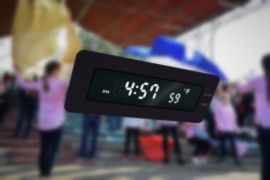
4:57
